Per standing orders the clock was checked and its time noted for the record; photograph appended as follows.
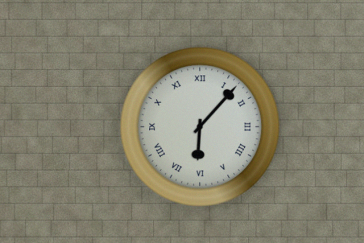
6:07
